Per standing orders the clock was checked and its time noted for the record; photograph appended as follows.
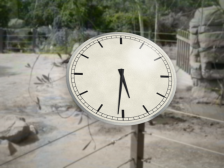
5:31
